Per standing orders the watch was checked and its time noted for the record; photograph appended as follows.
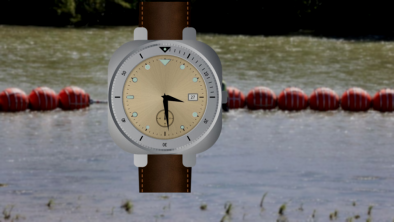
3:29
